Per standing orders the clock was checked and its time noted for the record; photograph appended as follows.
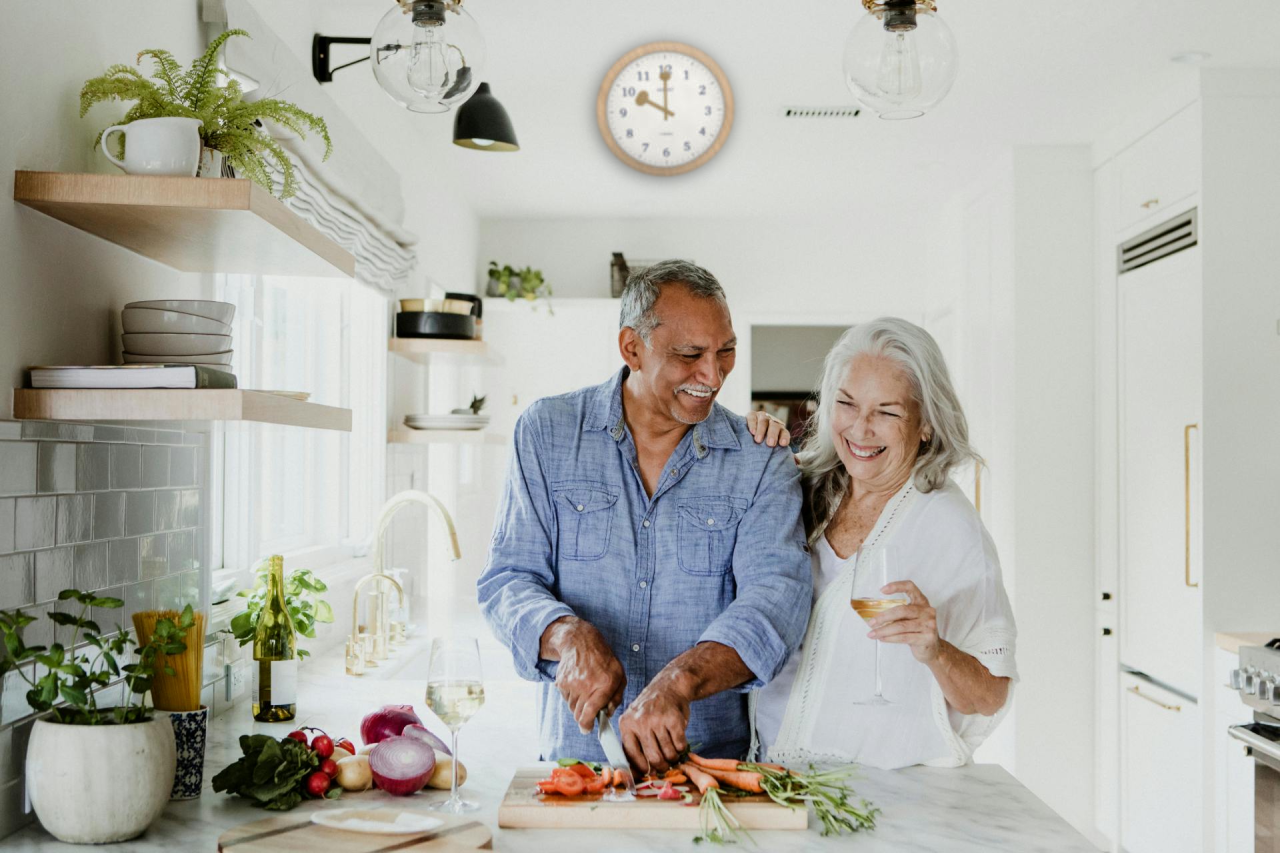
10:00
